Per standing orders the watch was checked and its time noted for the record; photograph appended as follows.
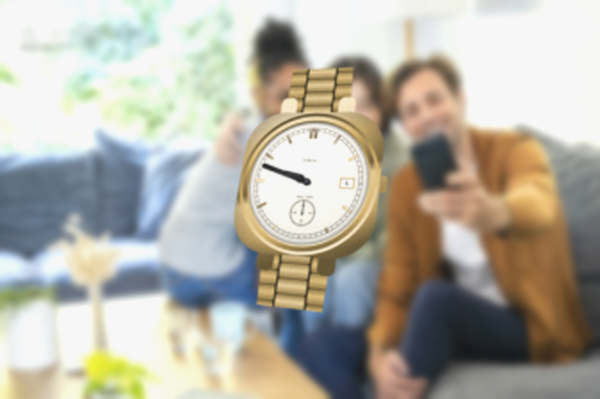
9:48
